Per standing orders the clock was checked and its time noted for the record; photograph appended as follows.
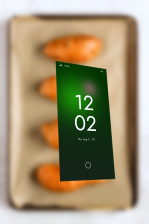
12:02
